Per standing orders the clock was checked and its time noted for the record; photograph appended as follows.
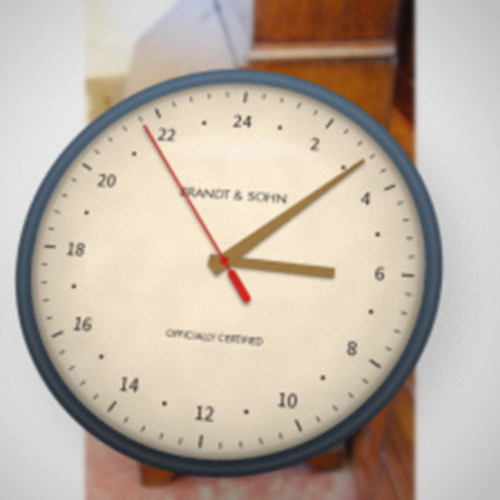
6:07:54
